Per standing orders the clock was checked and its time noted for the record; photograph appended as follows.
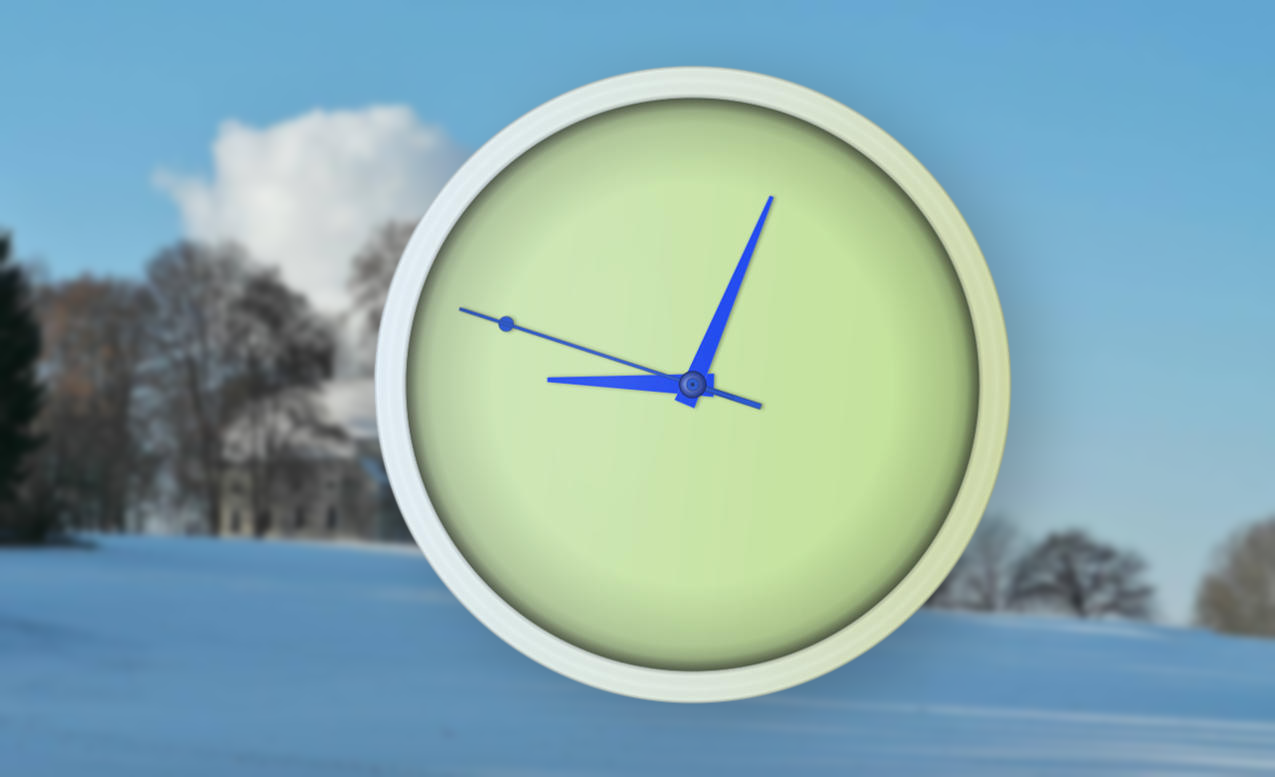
9:03:48
